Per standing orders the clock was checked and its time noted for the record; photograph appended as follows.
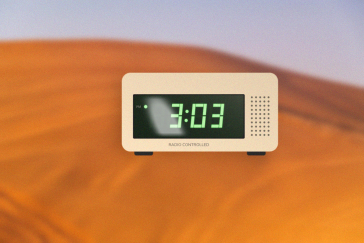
3:03
